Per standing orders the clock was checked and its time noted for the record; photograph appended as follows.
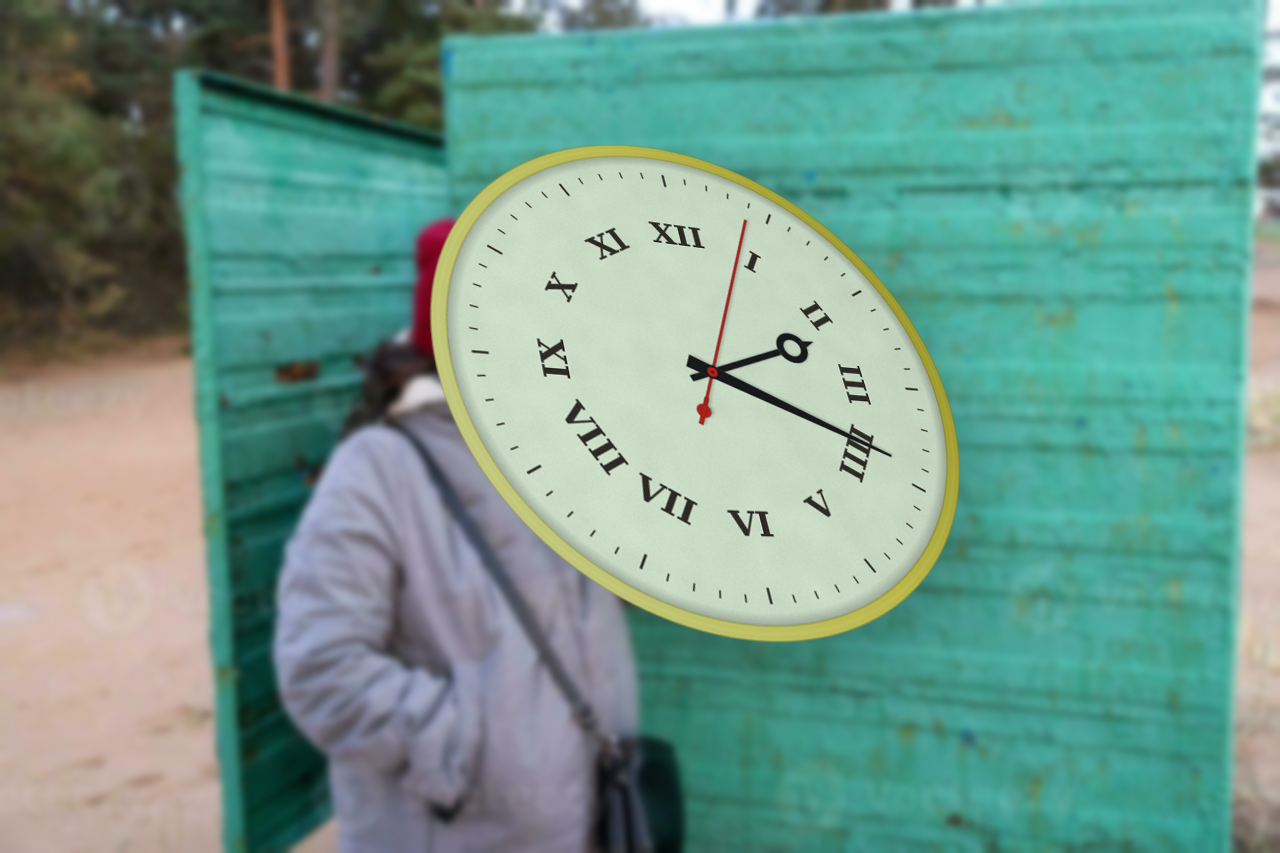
2:19:04
